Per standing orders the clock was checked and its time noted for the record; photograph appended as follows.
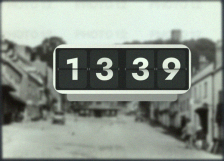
13:39
